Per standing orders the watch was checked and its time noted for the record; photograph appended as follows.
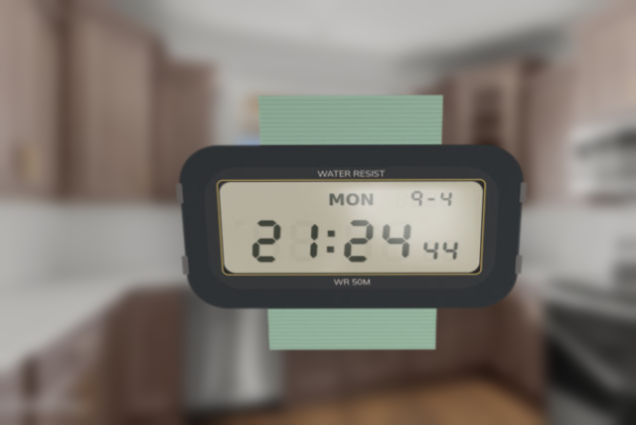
21:24:44
